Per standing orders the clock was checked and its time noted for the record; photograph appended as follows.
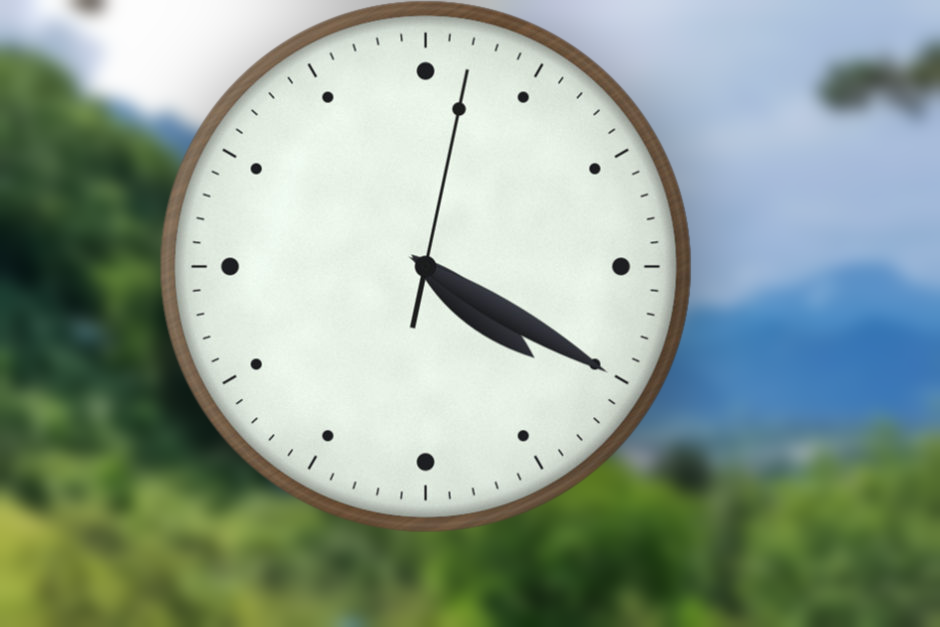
4:20:02
